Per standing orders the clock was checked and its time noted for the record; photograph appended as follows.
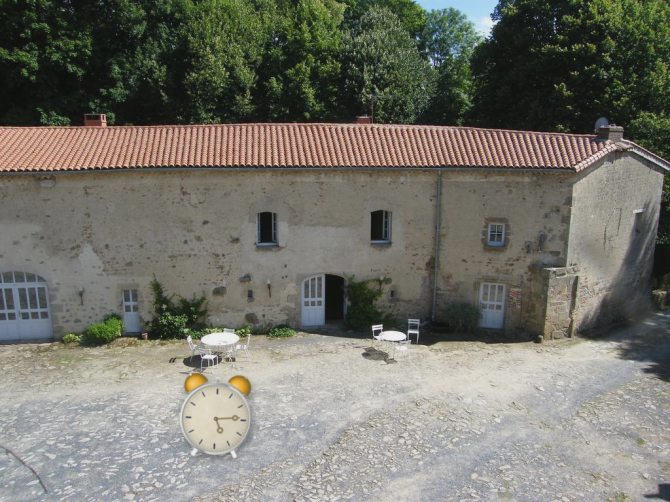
5:14
